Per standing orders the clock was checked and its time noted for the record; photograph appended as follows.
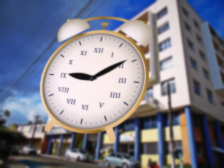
9:09
